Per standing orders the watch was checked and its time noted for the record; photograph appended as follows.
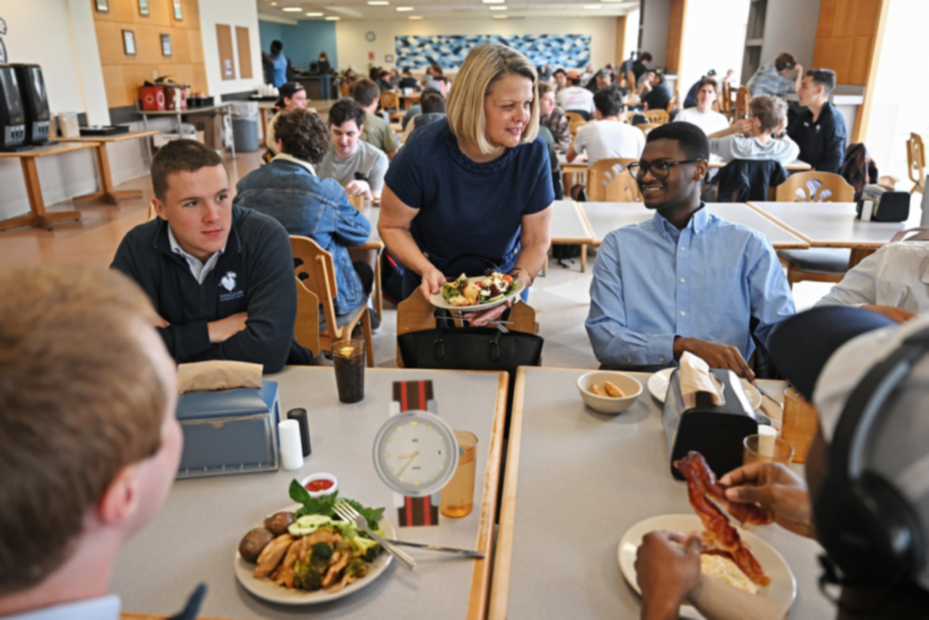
8:37
